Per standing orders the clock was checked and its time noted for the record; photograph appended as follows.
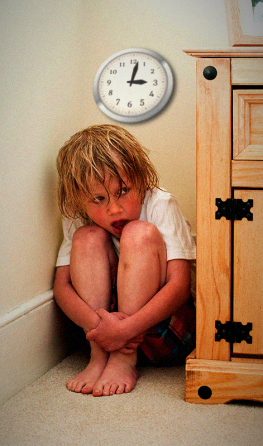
3:02
